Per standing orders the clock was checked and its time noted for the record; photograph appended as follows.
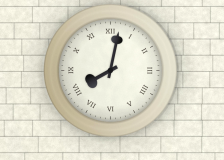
8:02
